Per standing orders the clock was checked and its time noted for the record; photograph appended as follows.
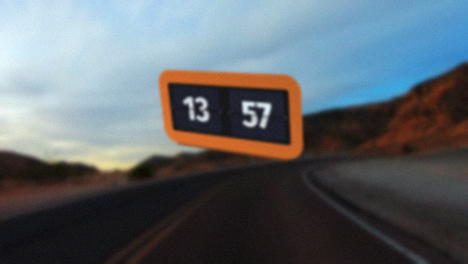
13:57
